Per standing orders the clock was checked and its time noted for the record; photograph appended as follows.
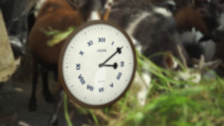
3:09
